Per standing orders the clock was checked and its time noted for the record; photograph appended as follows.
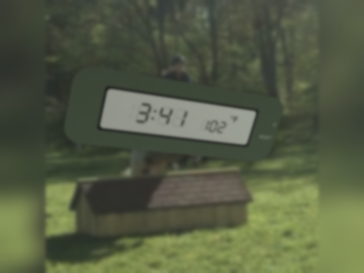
3:41
